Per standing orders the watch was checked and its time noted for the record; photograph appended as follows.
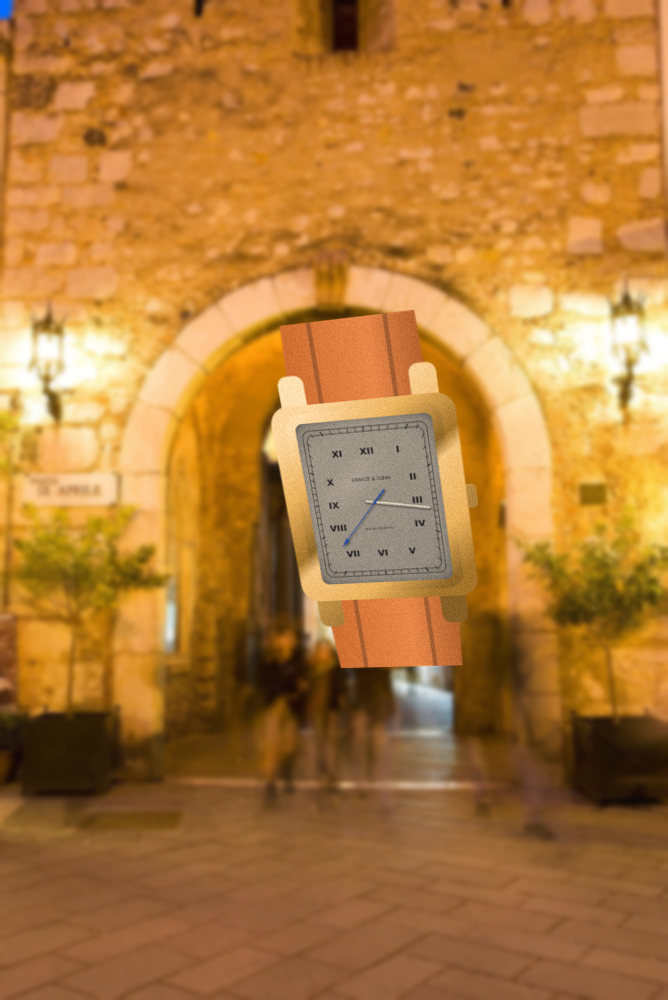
3:16:37
